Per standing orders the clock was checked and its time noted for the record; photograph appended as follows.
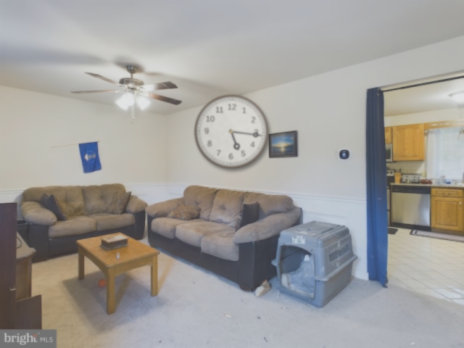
5:16
